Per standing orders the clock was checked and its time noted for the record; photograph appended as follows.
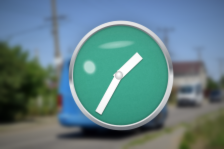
1:35
